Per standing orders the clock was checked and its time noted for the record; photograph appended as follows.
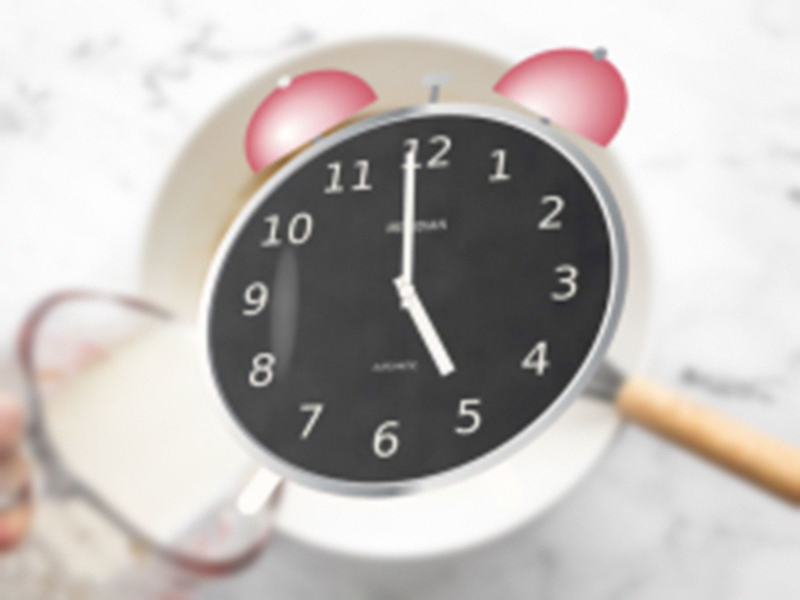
4:59
